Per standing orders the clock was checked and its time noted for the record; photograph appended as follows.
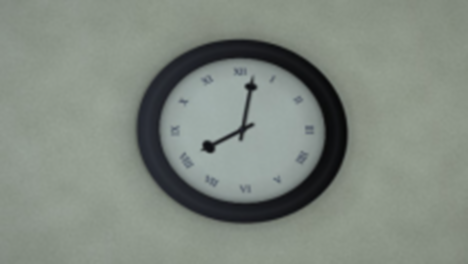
8:02
